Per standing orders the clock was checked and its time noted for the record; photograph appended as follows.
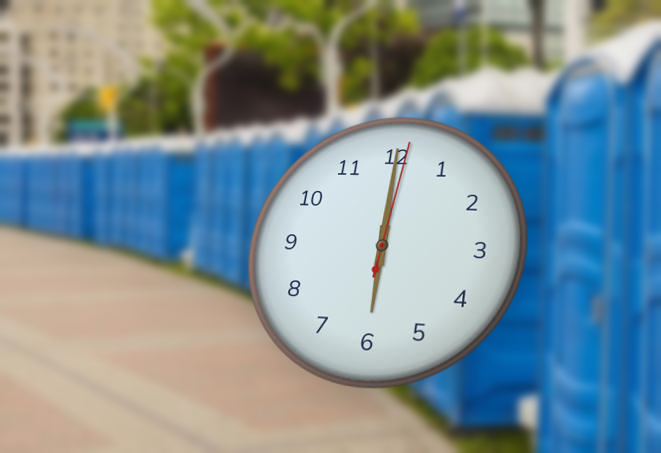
6:00:01
